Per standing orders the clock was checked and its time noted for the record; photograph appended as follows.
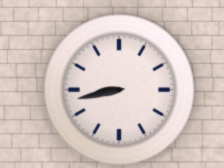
8:43
